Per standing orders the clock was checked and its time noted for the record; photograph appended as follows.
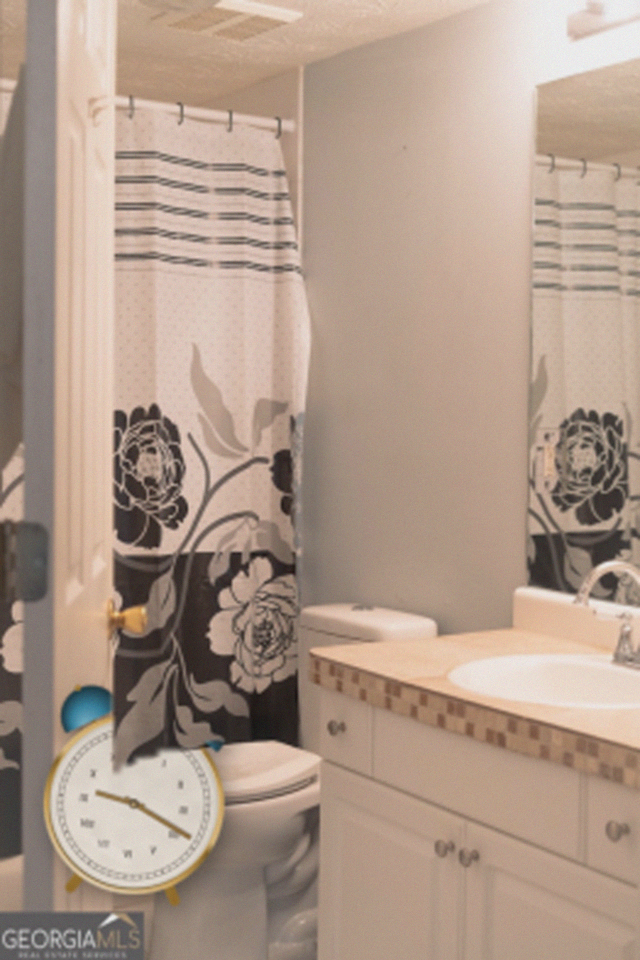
9:19
